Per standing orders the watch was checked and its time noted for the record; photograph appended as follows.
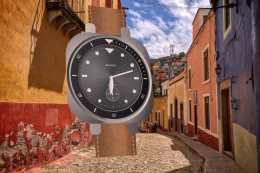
6:12
